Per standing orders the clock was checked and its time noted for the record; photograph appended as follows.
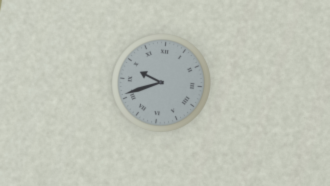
9:41
